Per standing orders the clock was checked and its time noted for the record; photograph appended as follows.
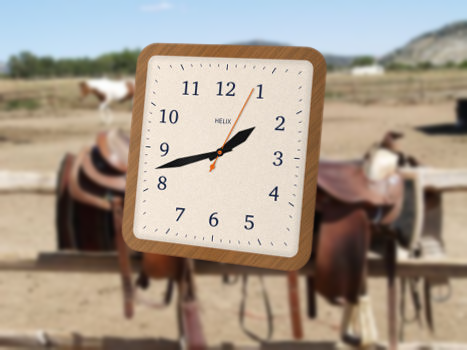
1:42:04
